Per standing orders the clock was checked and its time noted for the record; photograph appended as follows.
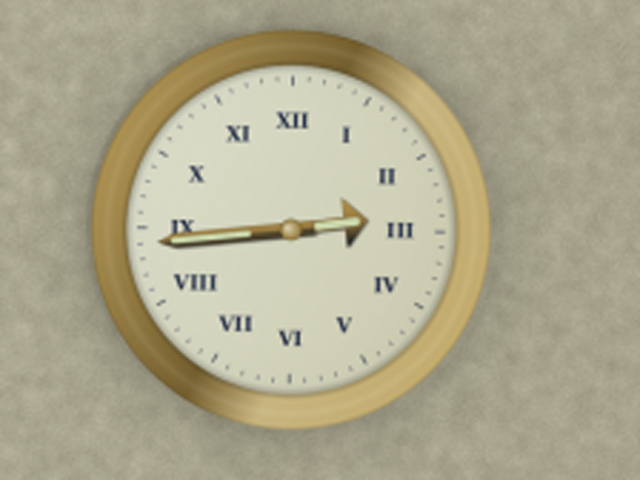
2:44
